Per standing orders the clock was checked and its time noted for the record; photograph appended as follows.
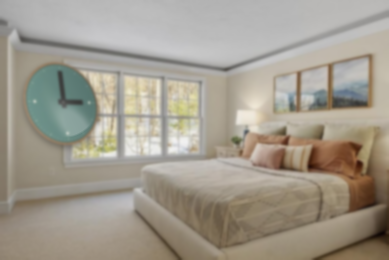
3:00
